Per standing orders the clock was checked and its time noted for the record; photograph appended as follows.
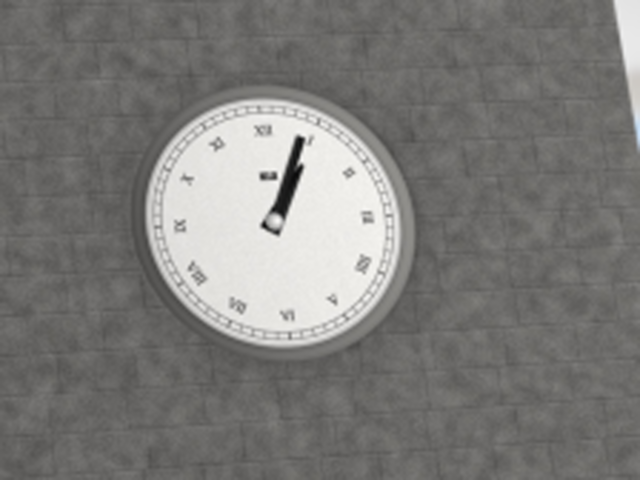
1:04
